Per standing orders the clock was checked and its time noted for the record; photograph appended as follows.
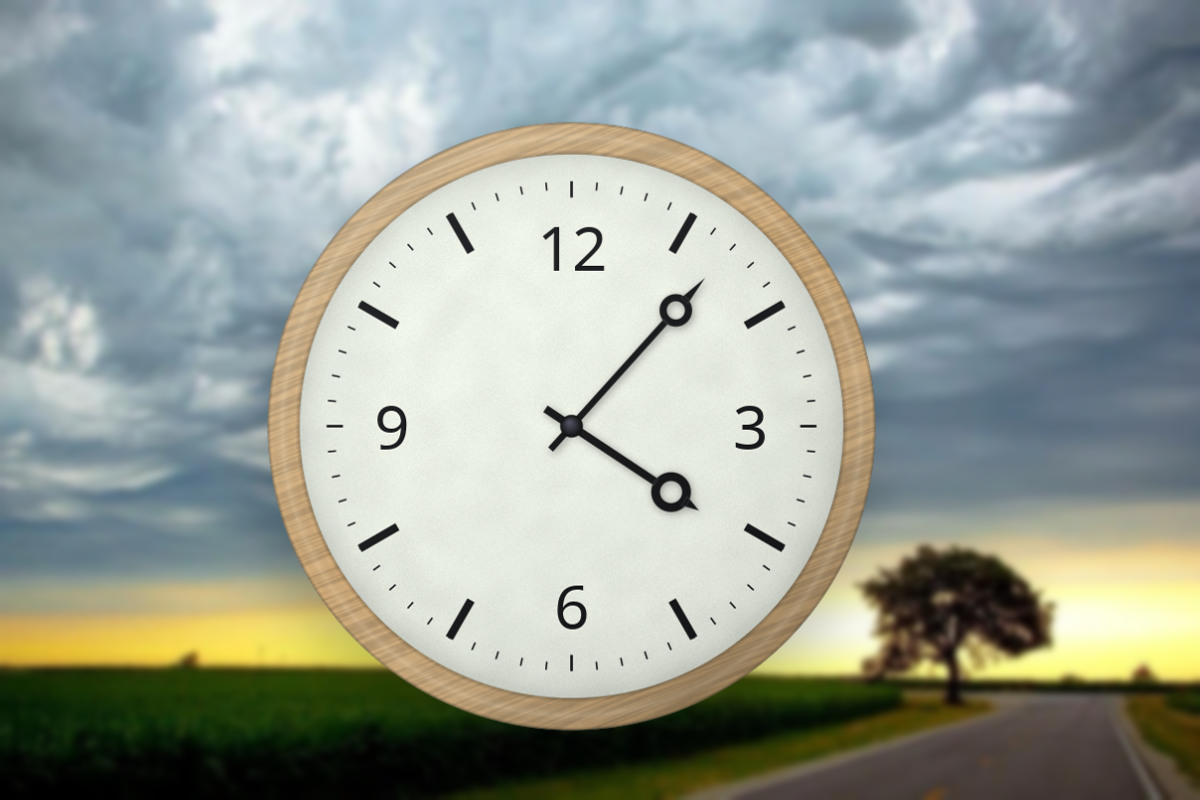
4:07
